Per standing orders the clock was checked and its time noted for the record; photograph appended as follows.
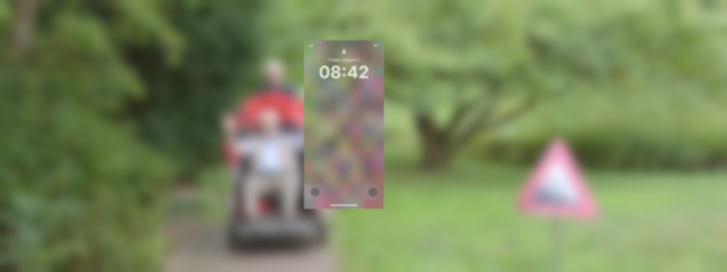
8:42
